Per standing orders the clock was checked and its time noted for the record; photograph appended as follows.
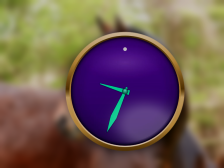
9:34
